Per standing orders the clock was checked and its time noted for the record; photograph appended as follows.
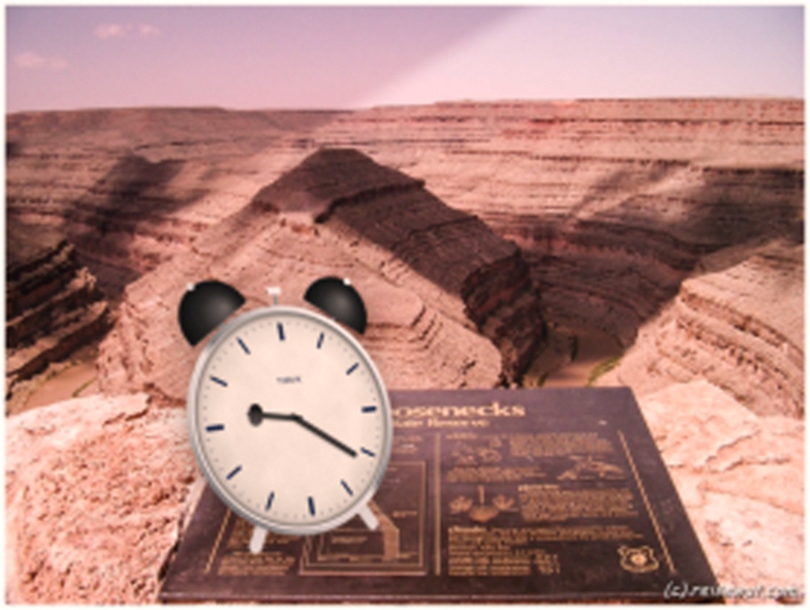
9:21
